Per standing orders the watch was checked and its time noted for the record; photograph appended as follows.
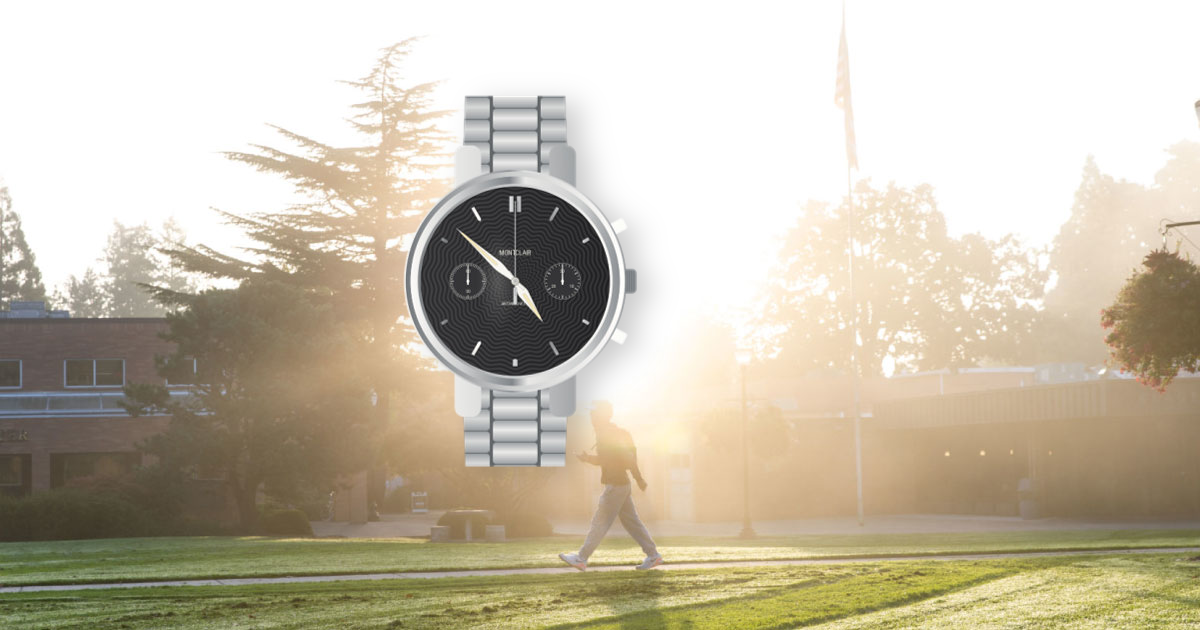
4:52
